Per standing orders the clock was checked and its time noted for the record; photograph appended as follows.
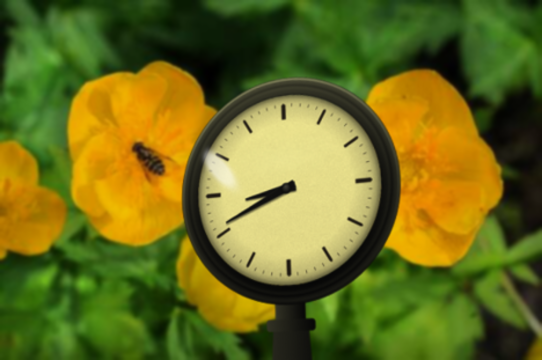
8:41
